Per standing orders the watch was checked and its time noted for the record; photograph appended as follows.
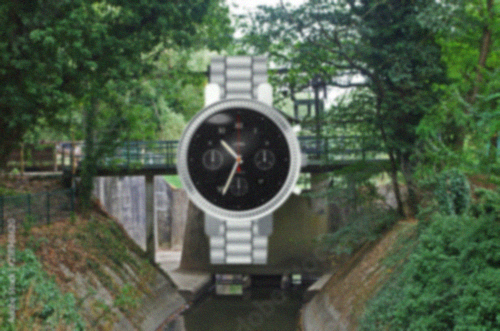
10:34
